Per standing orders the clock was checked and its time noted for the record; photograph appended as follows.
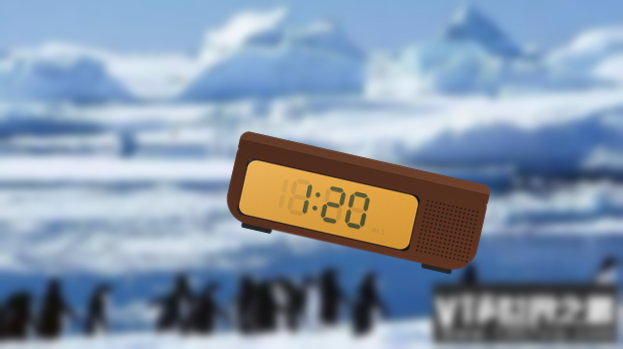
1:20
